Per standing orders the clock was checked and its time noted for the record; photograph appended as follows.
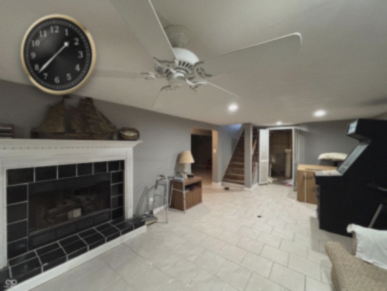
1:38
